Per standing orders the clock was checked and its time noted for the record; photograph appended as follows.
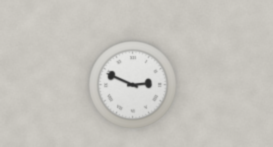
2:49
